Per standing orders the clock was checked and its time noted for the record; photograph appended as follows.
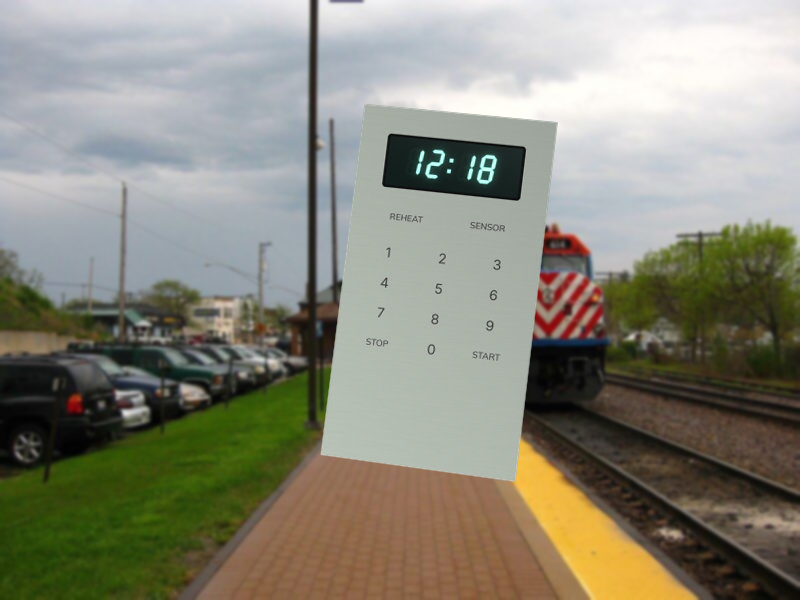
12:18
